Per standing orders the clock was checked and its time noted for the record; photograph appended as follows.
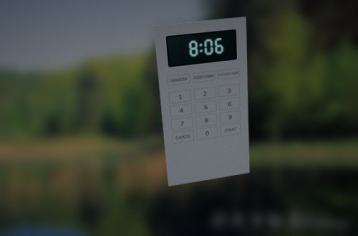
8:06
